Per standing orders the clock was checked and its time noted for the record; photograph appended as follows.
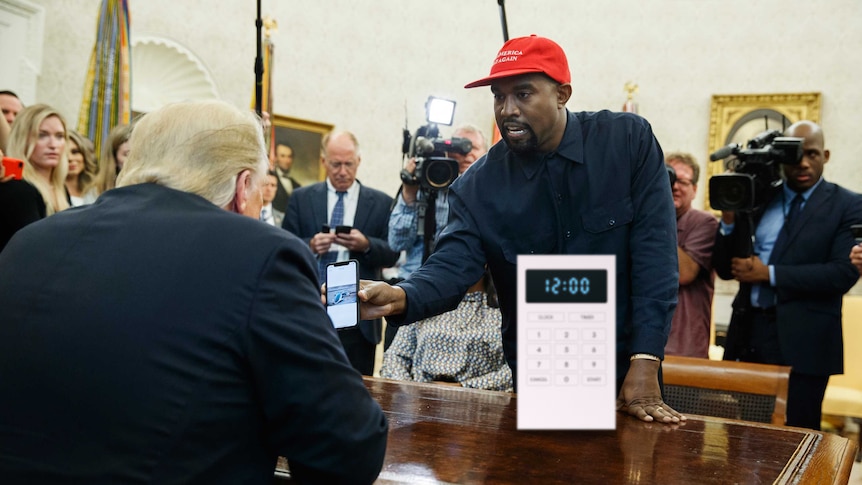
12:00
